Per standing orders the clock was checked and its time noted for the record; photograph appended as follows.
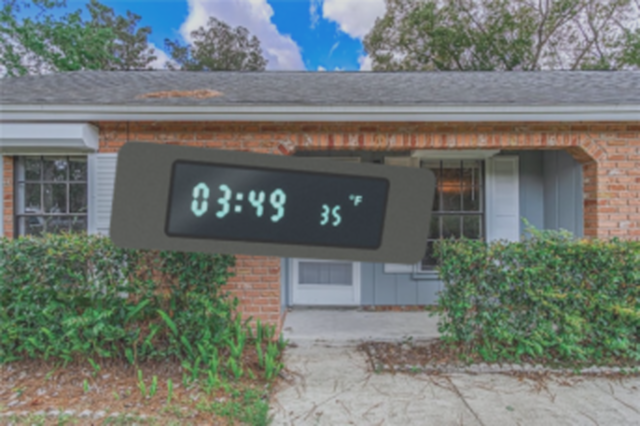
3:49
